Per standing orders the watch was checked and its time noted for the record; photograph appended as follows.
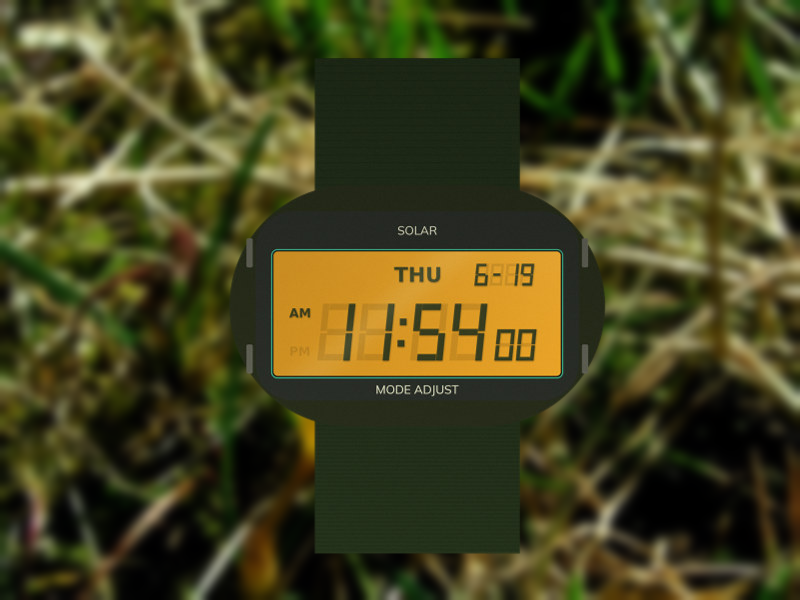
11:54:00
